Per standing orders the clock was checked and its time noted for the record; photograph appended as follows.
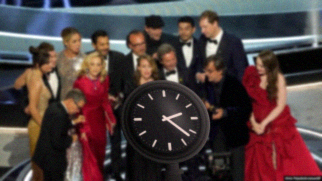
2:22
